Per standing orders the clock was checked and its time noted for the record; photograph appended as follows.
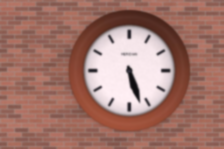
5:27
